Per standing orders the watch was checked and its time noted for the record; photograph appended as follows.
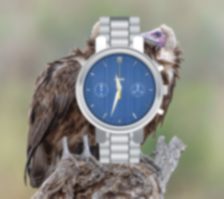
11:33
